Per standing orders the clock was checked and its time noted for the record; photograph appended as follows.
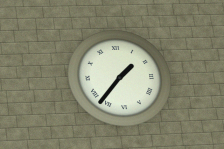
1:37
